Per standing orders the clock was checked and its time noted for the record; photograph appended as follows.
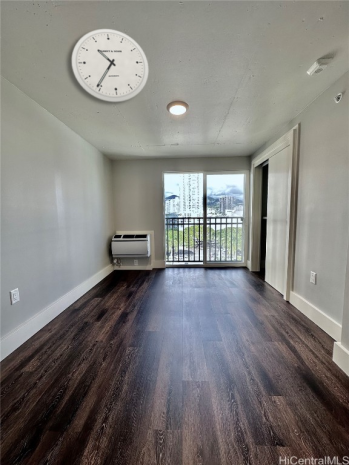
10:36
